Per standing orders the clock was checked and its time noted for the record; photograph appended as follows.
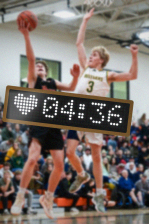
4:36
